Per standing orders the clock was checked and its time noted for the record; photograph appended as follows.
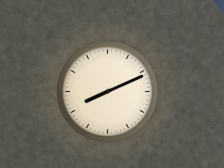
8:11
